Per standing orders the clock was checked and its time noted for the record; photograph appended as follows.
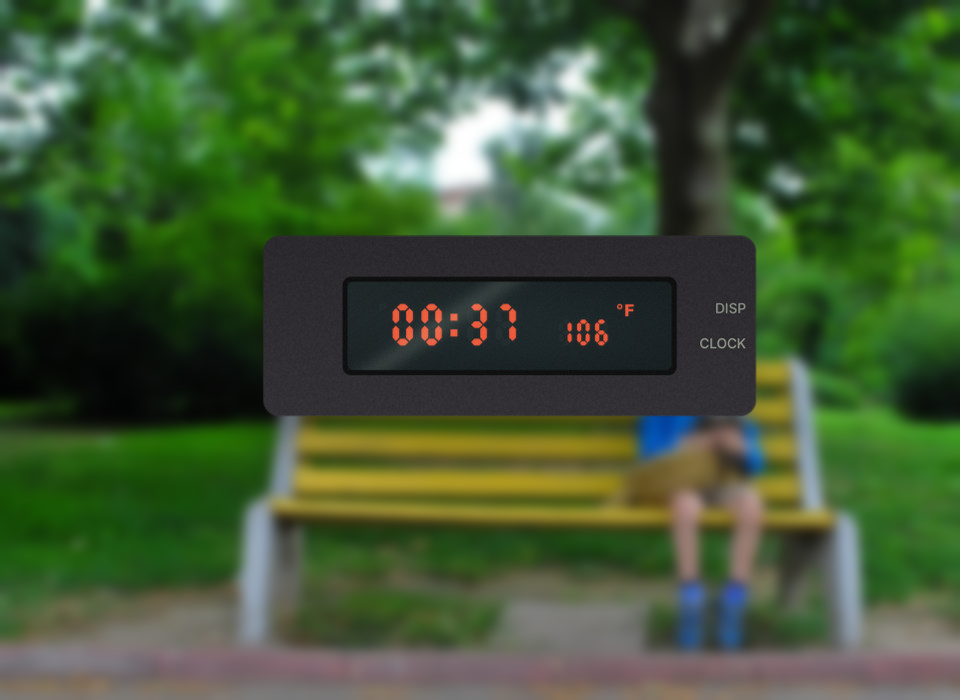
0:37
